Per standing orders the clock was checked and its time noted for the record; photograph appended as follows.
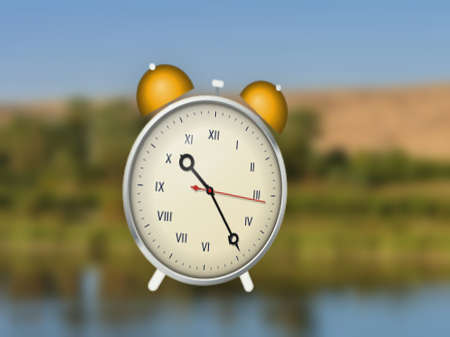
10:24:16
